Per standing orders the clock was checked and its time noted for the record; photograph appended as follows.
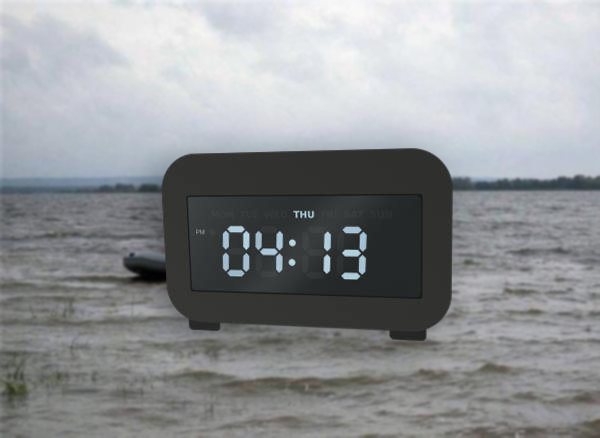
4:13
